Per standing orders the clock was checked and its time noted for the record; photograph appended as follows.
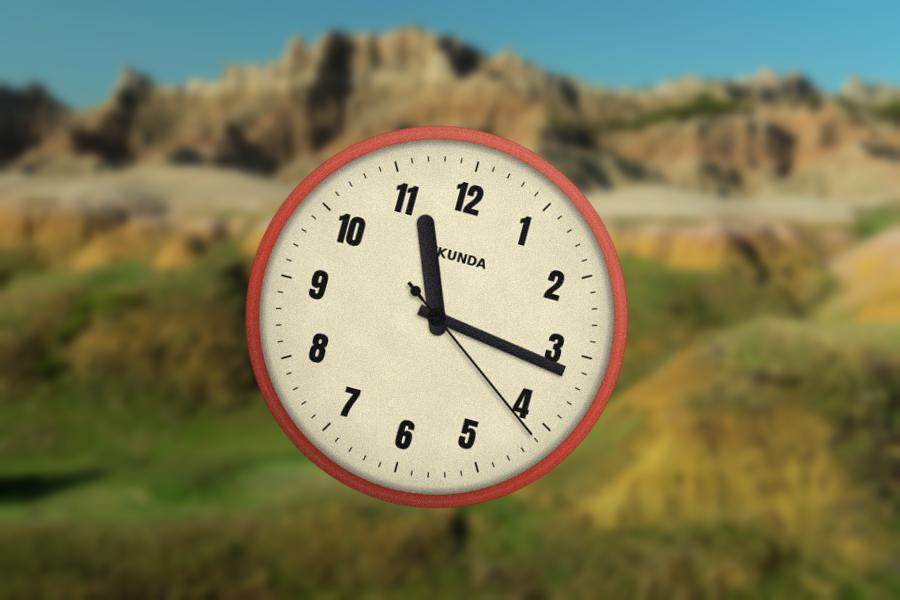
11:16:21
